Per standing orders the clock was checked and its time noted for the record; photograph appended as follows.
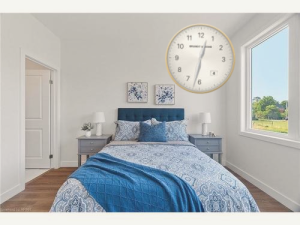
12:32
